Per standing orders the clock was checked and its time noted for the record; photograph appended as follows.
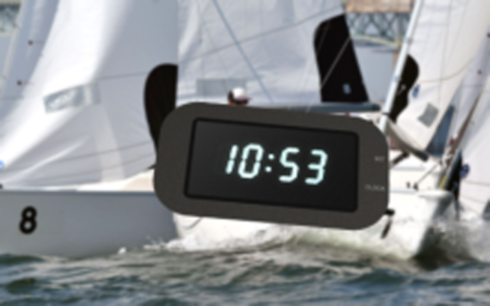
10:53
